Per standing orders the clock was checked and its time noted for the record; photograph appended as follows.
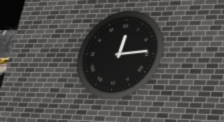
12:14
